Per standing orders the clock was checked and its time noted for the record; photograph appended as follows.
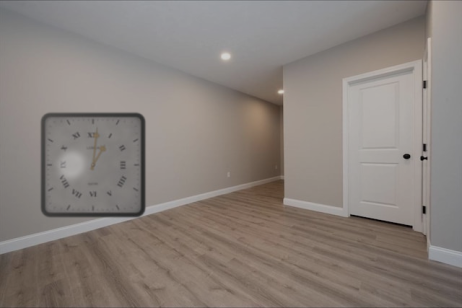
1:01
